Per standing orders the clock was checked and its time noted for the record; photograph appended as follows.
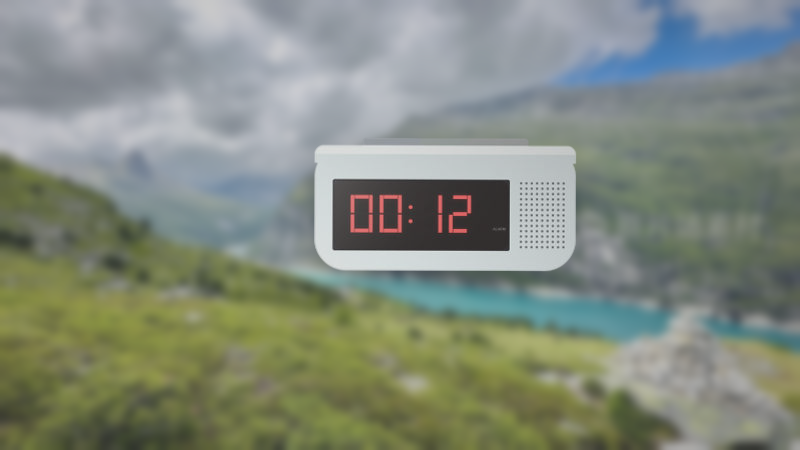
0:12
